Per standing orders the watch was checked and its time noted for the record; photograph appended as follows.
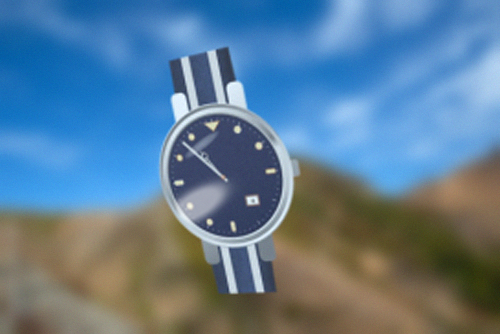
10:53
